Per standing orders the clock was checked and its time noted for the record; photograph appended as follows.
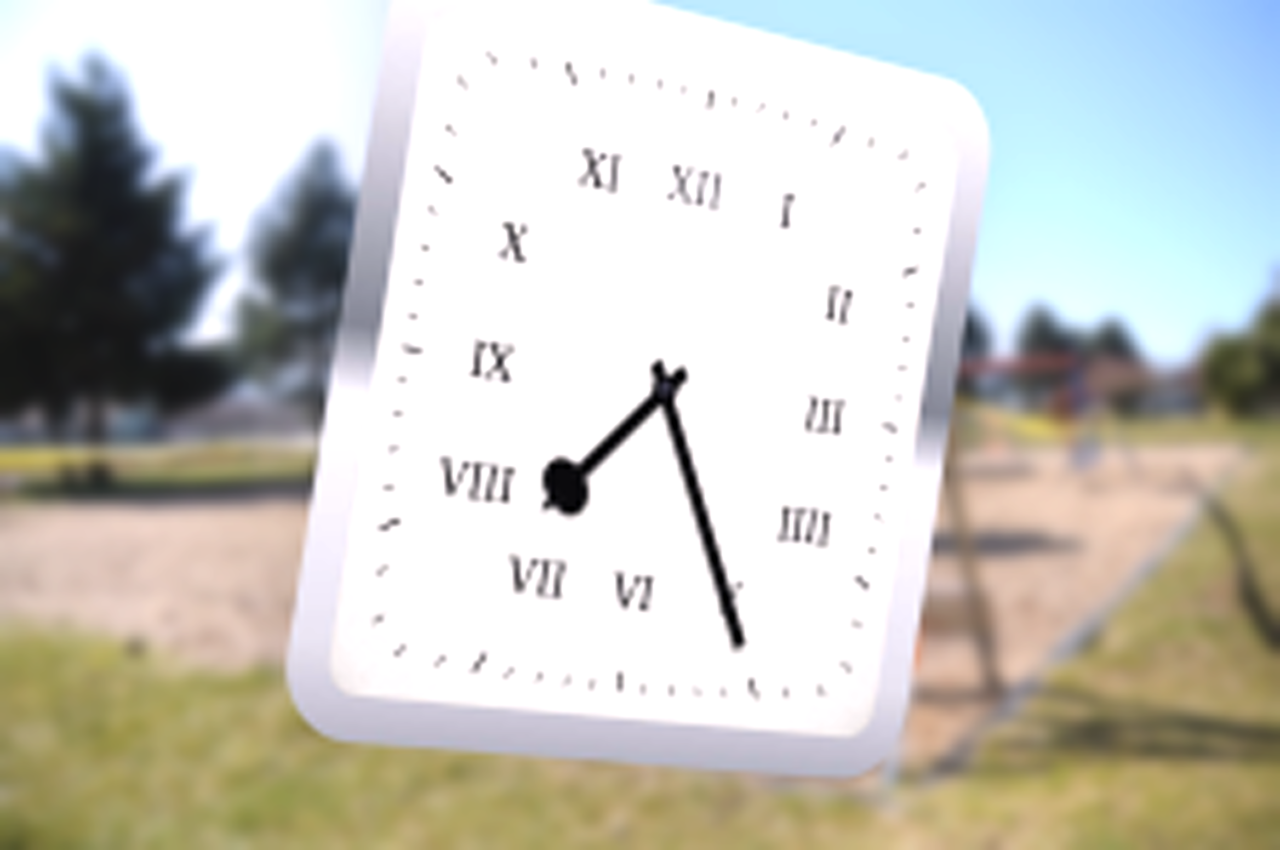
7:25
